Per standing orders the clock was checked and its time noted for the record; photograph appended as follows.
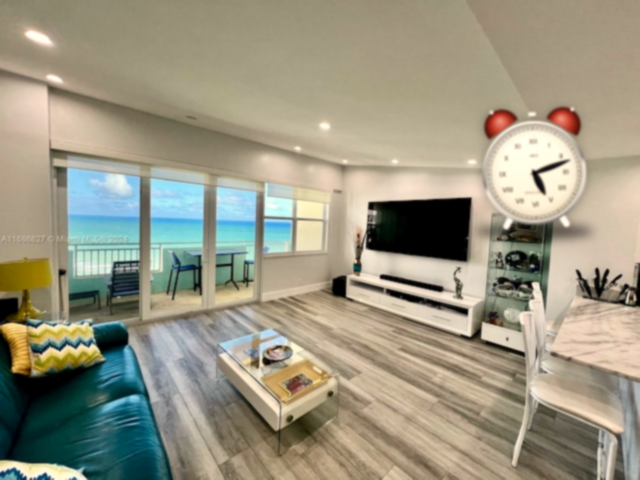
5:12
